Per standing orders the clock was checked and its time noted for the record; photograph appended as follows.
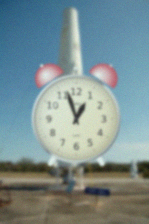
12:57
